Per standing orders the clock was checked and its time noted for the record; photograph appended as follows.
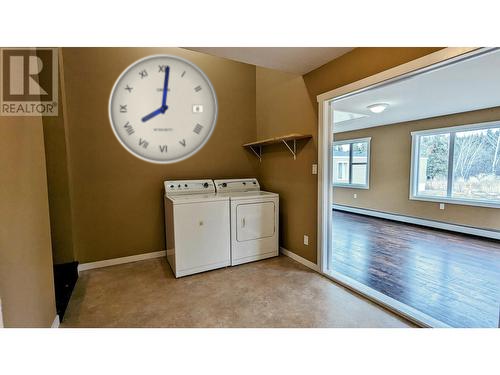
8:01
